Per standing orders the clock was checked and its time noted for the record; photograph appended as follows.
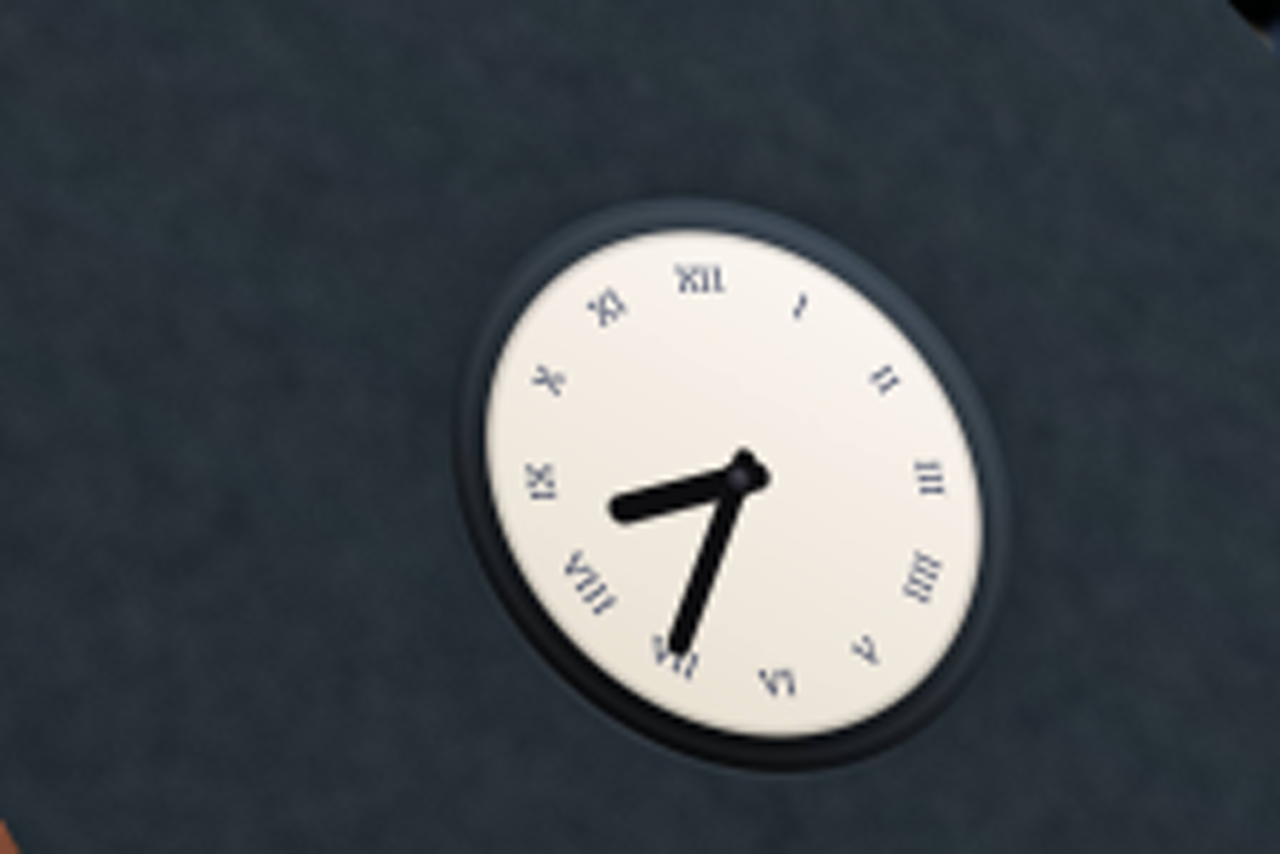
8:35
